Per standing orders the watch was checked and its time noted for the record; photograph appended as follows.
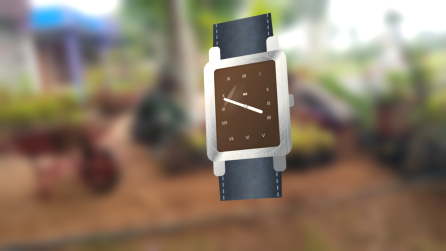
3:49
